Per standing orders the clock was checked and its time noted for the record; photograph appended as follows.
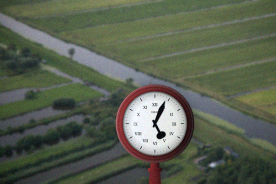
5:04
